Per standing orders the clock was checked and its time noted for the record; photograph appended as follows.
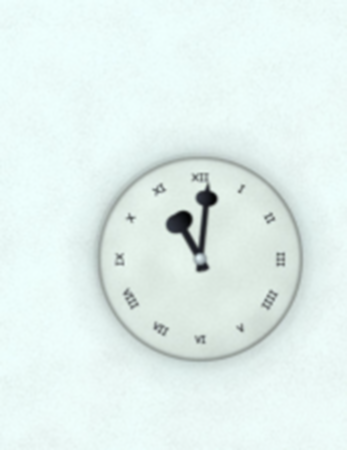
11:01
